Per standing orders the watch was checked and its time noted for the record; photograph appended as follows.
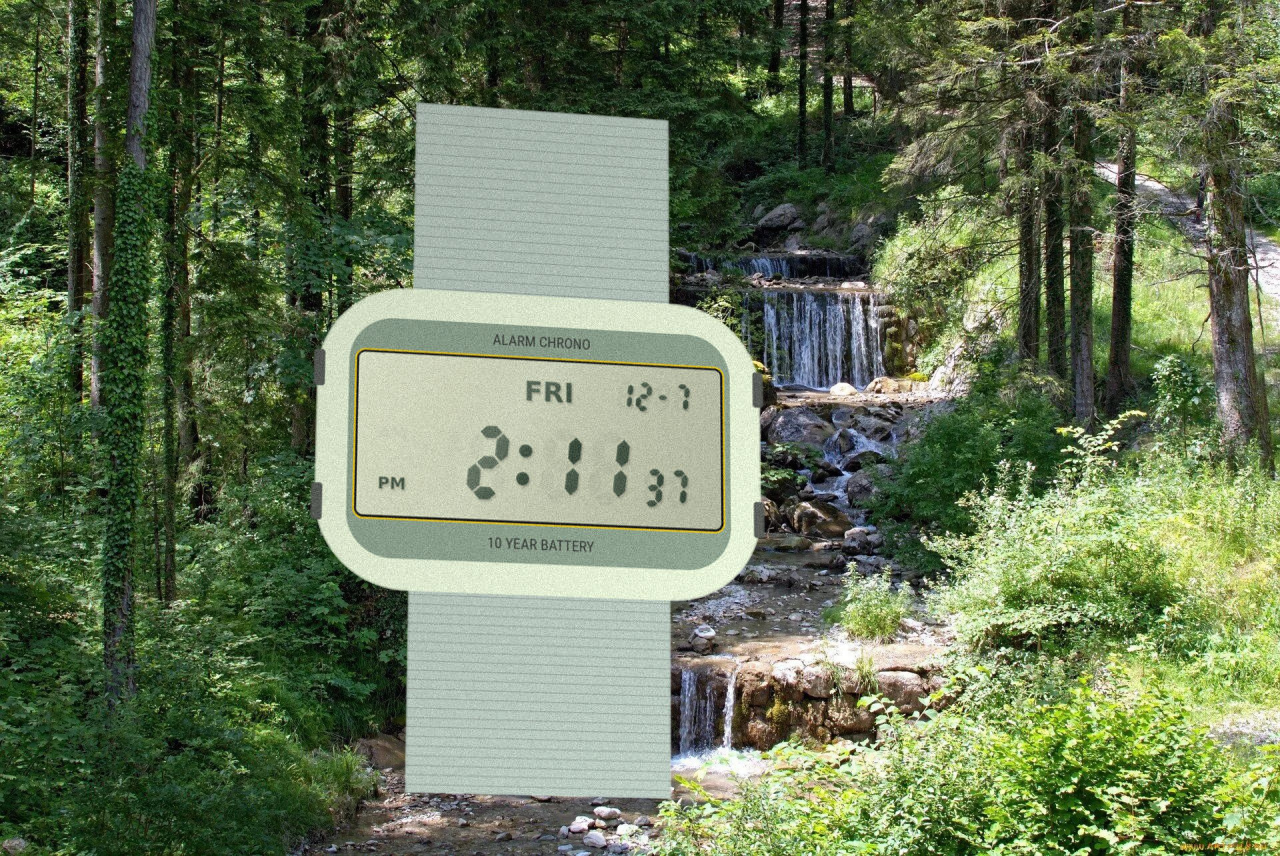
2:11:37
